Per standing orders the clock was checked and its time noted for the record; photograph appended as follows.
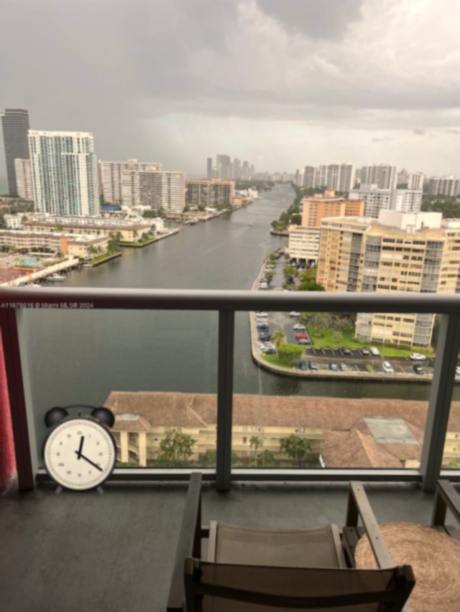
12:21
